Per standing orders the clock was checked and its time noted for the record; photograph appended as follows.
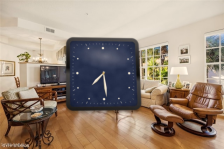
7:29
